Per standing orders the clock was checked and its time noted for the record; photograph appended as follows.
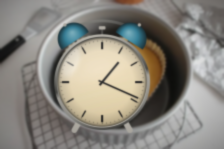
1:19
